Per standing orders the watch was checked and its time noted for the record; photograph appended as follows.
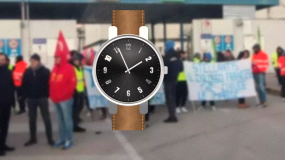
1:56
